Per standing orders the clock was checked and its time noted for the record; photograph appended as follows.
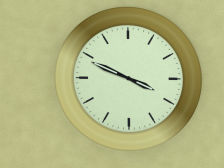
3:49
